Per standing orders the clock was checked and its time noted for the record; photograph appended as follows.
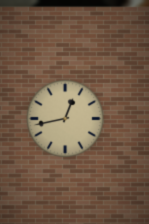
12:43
